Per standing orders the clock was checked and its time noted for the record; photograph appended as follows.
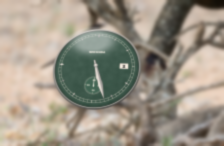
5:27
